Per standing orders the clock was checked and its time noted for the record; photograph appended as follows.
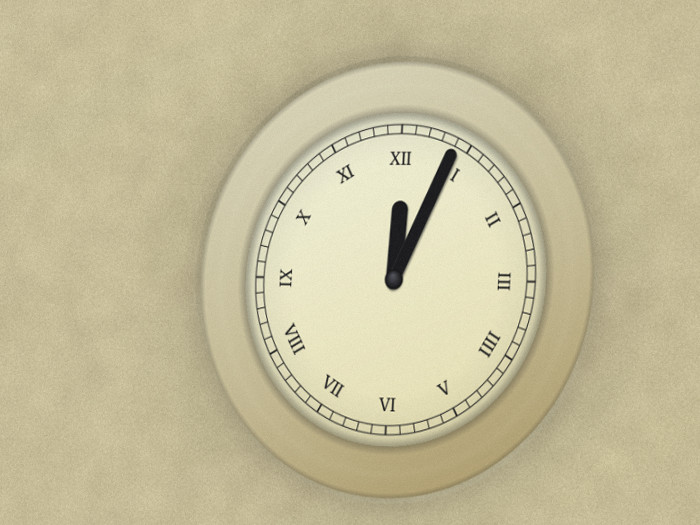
12:04
